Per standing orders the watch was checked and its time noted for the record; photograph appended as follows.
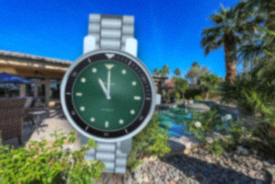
11:00
